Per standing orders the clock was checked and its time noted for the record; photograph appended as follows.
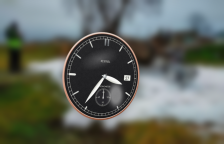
3:36
